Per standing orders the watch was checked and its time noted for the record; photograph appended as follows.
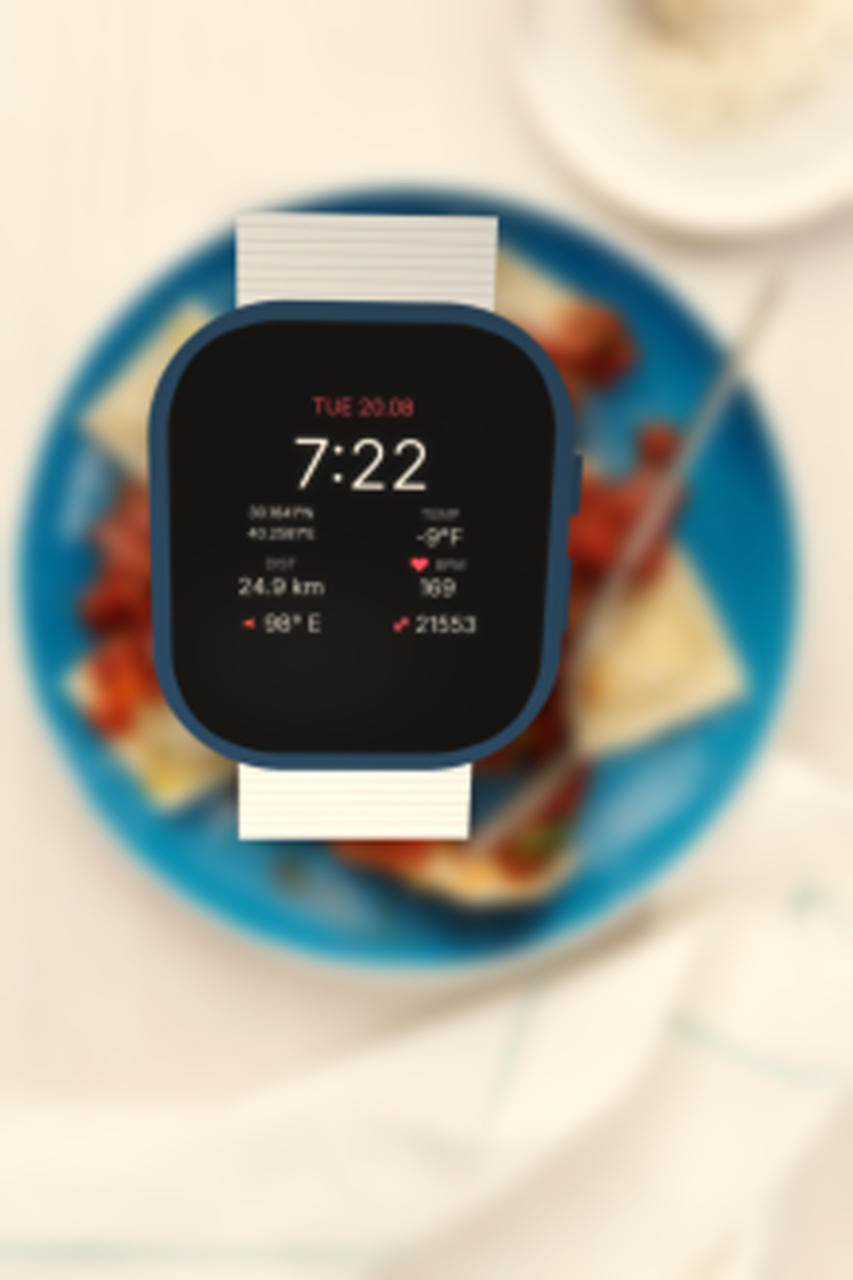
7:22
